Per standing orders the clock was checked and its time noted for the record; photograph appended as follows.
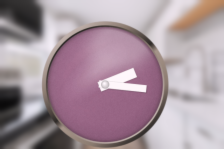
2:16
